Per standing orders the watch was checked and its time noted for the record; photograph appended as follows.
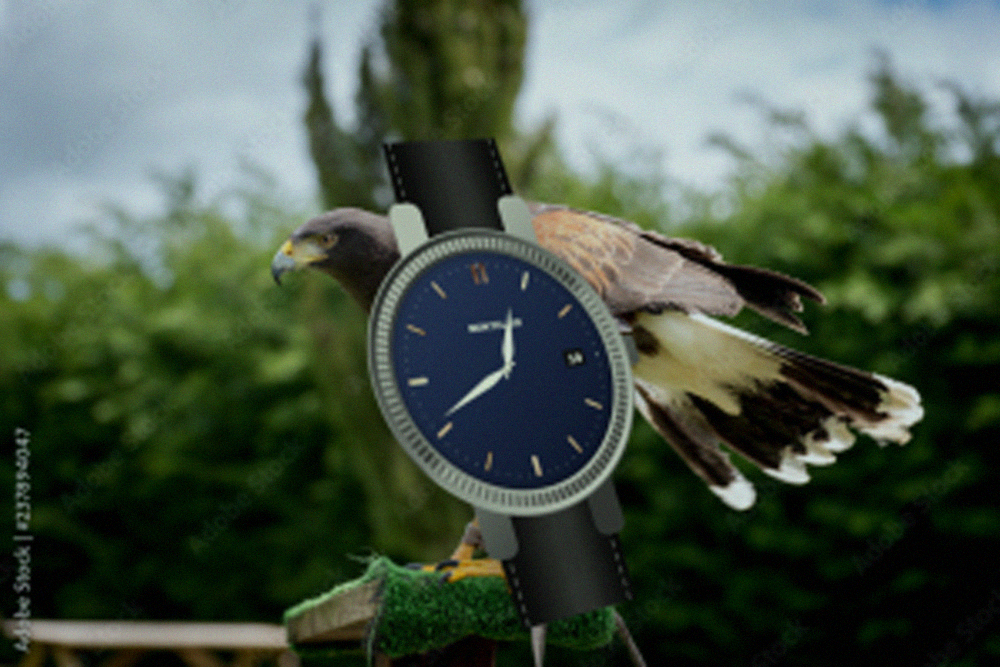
12:41
